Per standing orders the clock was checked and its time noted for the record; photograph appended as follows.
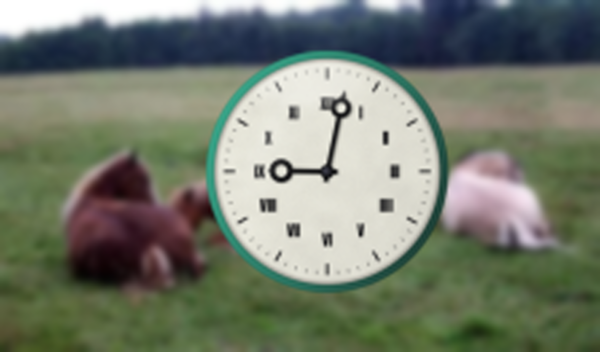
9:02
